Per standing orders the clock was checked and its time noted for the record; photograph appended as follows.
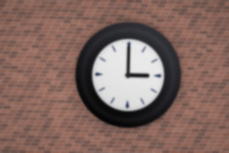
3:00
